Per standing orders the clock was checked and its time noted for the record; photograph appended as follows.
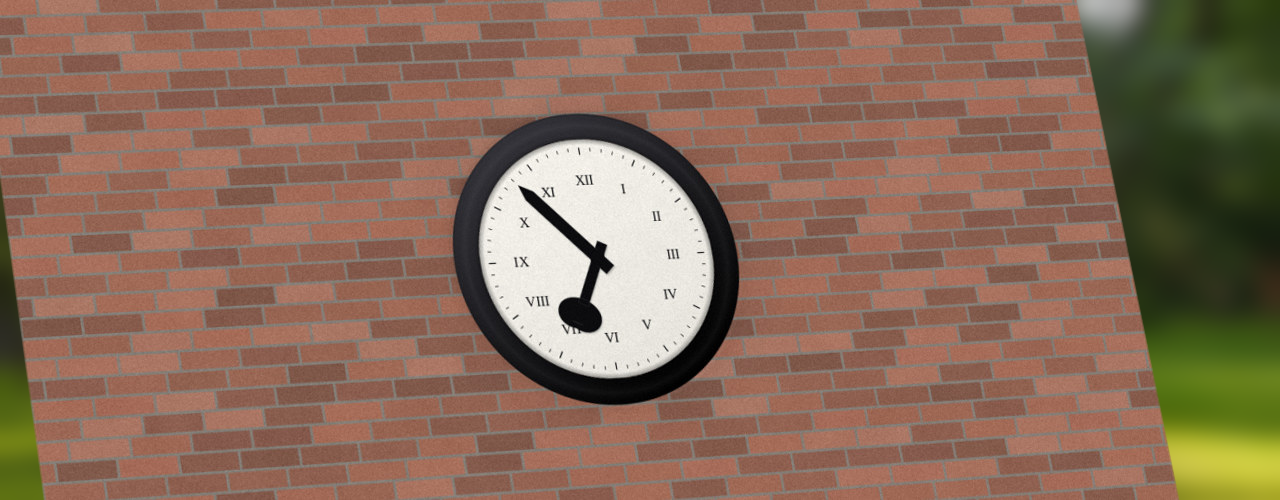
6:53
